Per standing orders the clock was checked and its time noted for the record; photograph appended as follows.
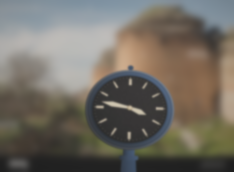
3:47
